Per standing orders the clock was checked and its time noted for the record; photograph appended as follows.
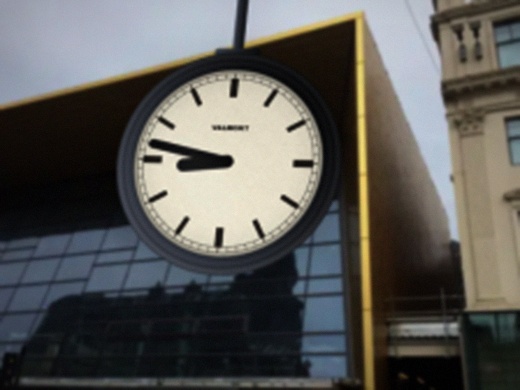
8:47
